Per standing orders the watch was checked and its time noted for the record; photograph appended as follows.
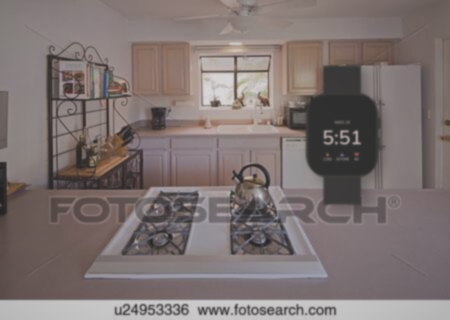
5:51
